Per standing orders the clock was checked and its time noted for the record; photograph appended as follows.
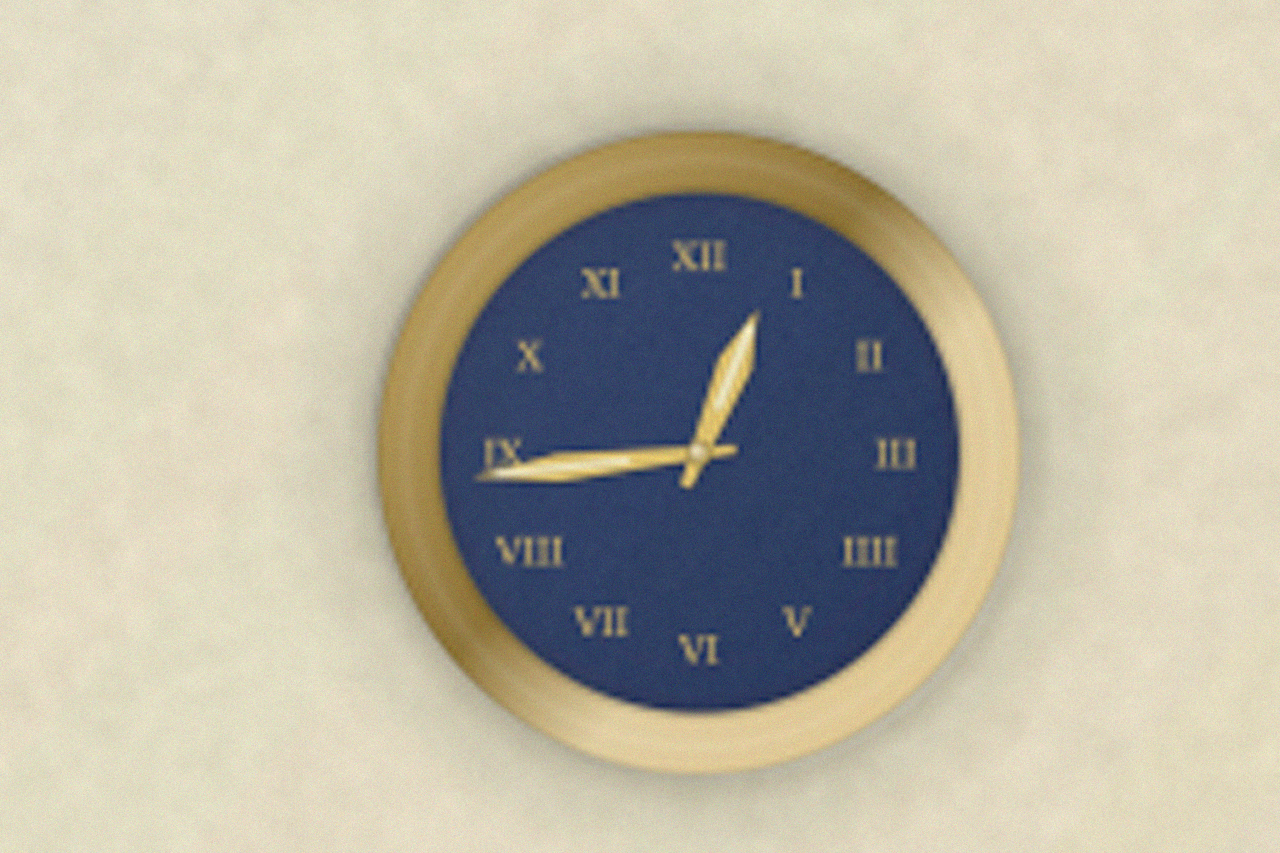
12:44
